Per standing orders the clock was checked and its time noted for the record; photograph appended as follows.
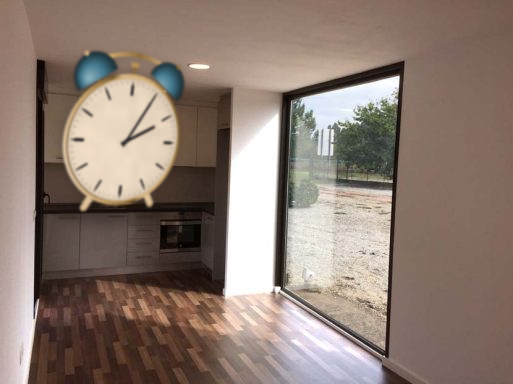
2:05
